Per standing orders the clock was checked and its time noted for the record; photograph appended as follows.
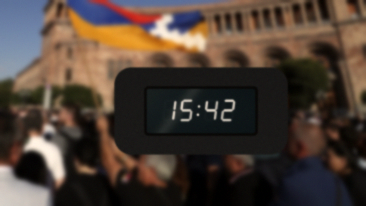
15:42
